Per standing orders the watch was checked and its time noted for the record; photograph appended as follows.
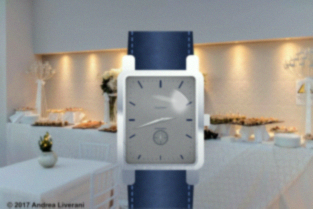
2:42
